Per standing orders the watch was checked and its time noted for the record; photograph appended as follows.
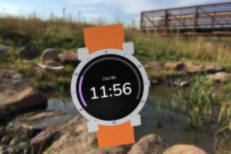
11:56
